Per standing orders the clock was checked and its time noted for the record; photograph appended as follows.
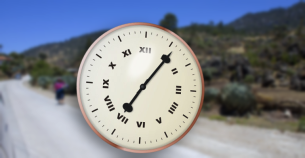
7:06
